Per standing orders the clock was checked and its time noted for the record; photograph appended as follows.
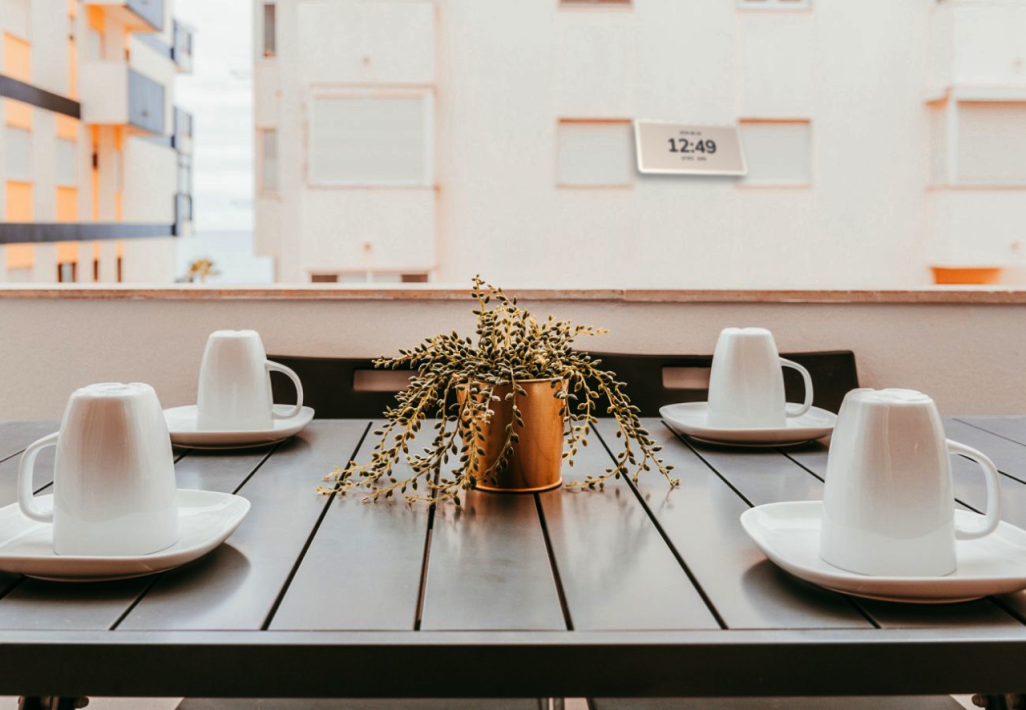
12:49
